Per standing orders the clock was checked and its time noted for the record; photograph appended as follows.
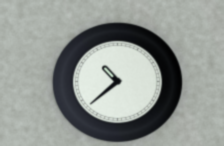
10:38
